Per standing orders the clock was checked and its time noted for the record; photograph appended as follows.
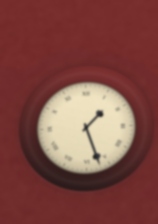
1:27
